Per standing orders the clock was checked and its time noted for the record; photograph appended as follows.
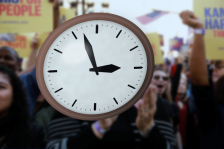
2:57
